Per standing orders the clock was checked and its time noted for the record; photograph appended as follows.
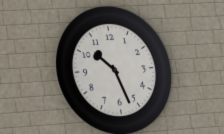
10:27
